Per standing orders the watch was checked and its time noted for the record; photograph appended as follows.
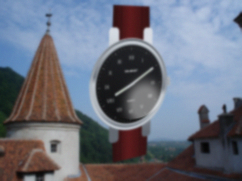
8:10
